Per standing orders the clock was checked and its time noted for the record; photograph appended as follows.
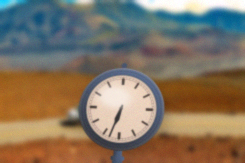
6:33
